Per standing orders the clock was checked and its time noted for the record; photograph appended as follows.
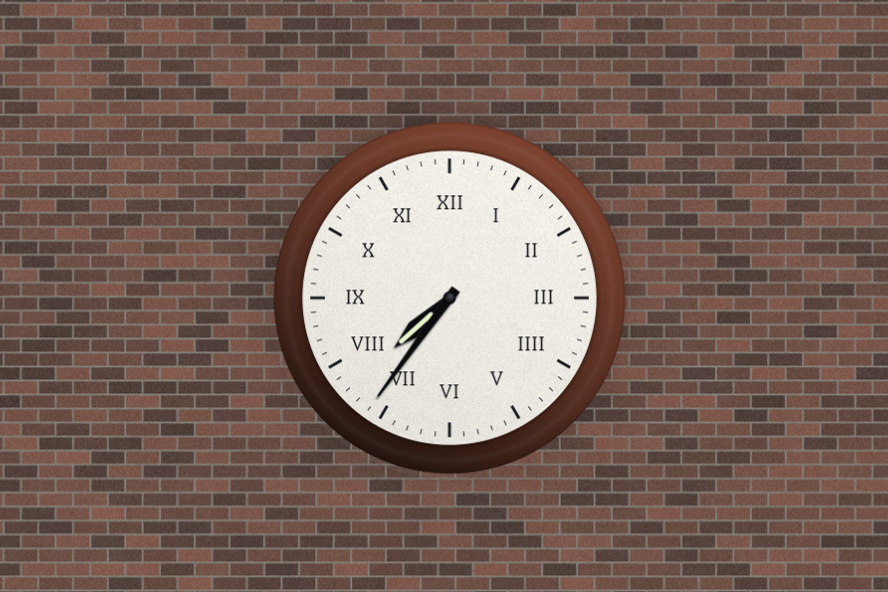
7:36
